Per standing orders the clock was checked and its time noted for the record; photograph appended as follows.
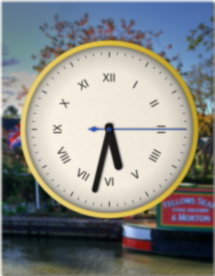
5:32:15
